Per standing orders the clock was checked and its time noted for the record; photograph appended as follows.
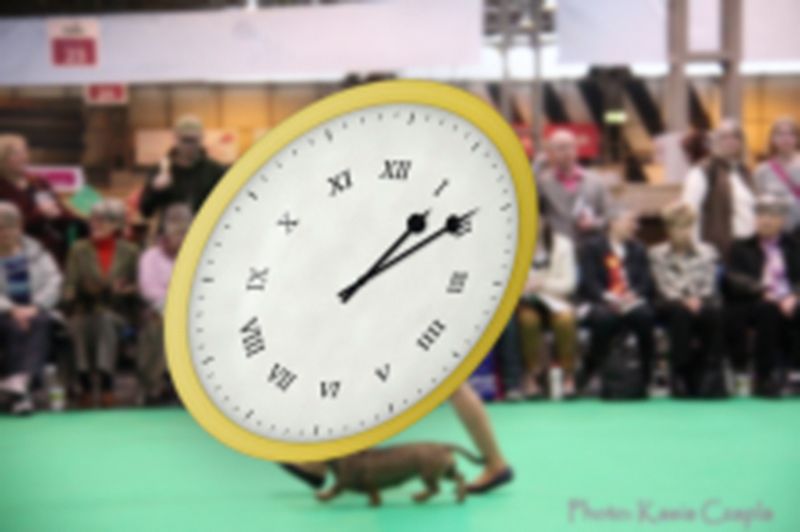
1:09
